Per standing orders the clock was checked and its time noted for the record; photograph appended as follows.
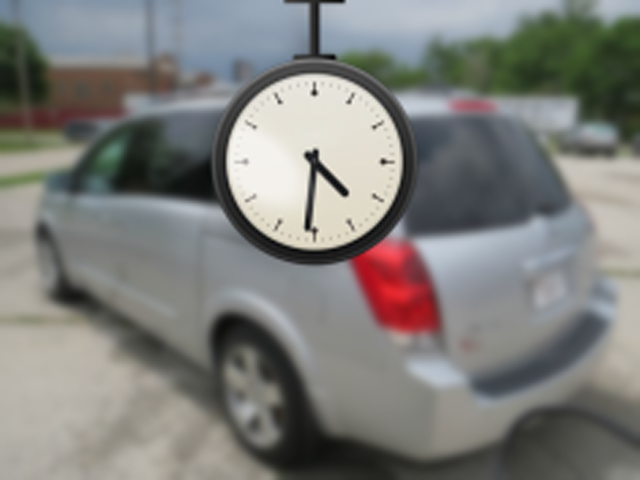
4:31
